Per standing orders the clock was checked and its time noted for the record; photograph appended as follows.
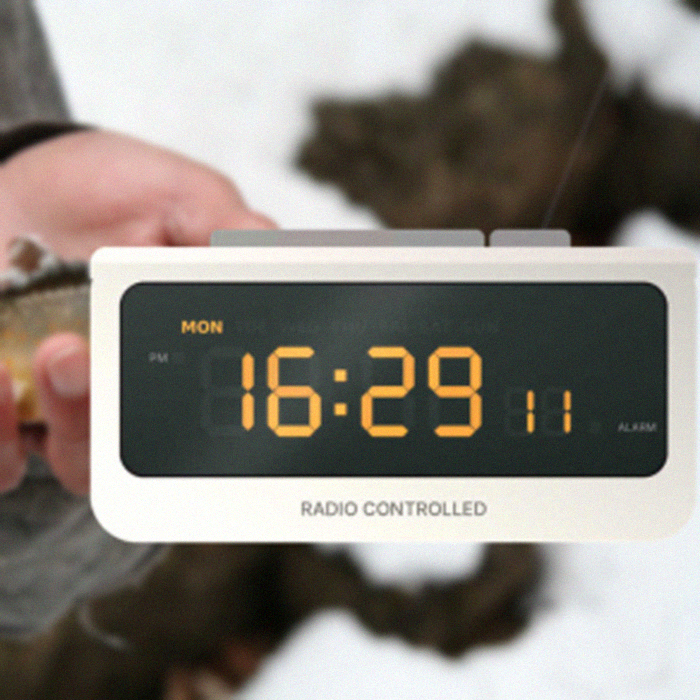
16:29:11
